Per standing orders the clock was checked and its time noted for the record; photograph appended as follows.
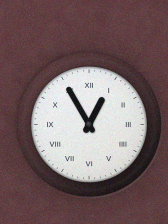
12:55
